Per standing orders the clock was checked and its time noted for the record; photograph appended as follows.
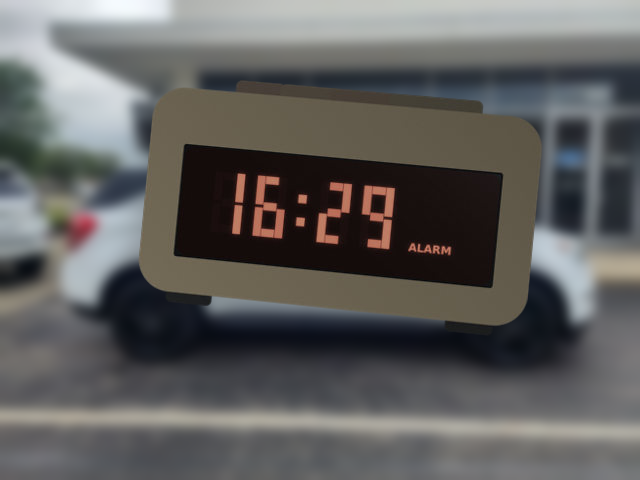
16:29
